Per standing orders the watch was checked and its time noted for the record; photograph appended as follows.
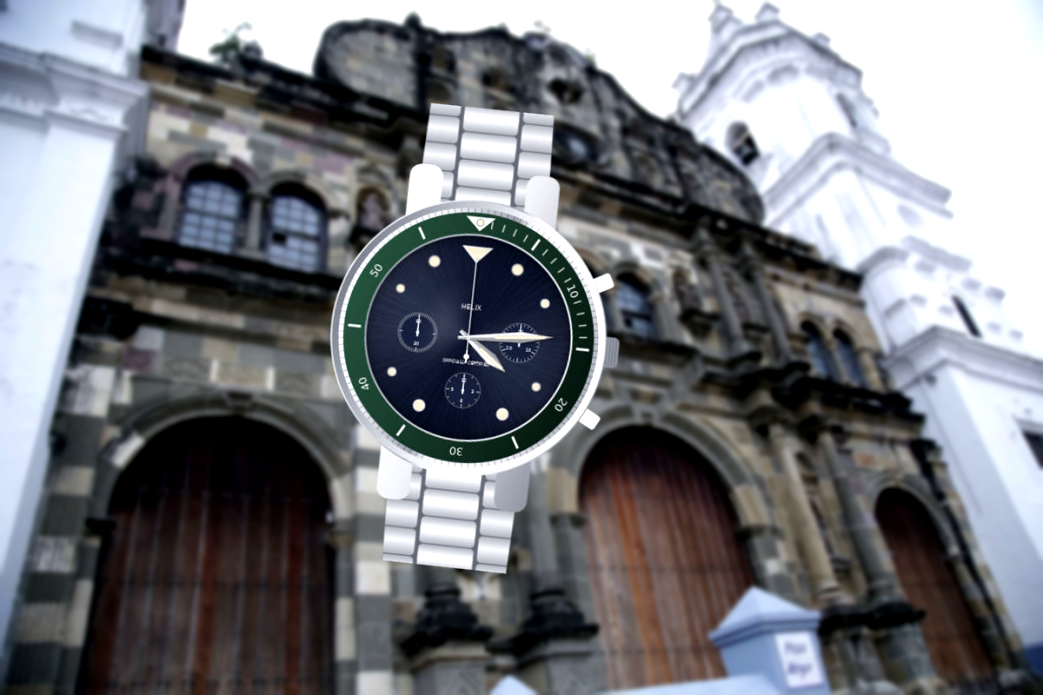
4:14
